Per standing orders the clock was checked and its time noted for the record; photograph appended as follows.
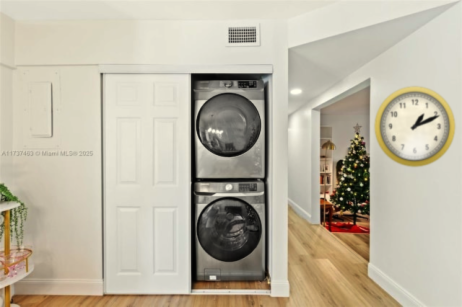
1:11
